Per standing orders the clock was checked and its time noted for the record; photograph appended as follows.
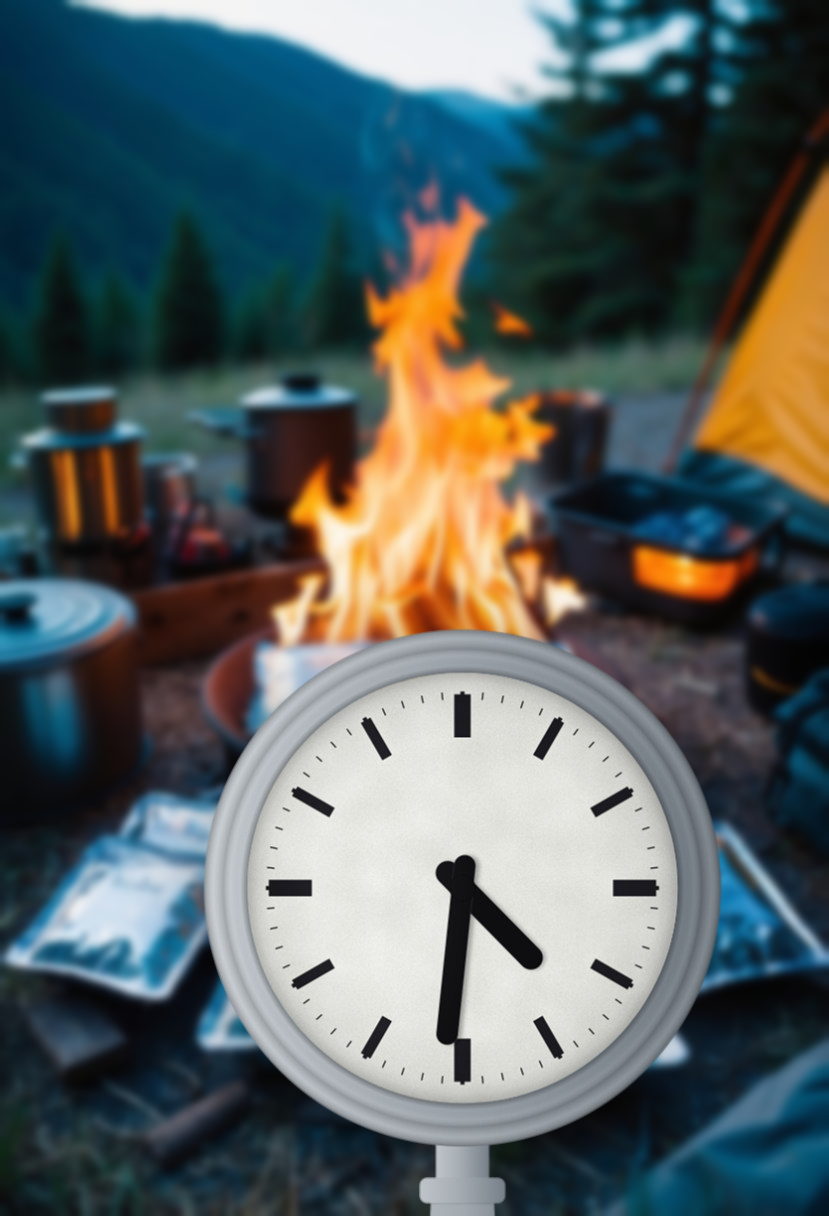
4:31
